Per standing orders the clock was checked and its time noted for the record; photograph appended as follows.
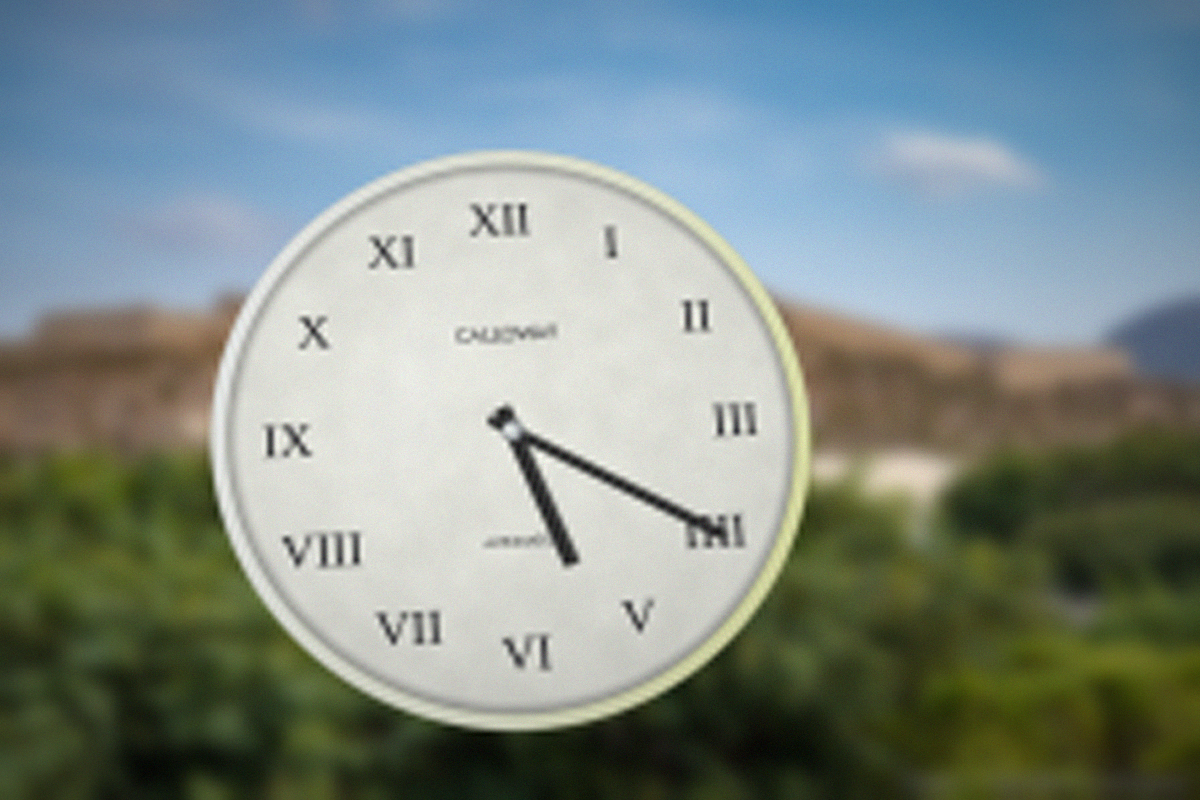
5:20
